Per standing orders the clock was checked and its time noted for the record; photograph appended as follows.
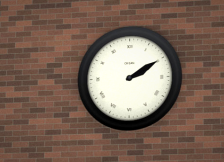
2:10
